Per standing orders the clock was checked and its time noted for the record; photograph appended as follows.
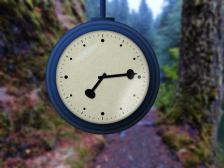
7:14
